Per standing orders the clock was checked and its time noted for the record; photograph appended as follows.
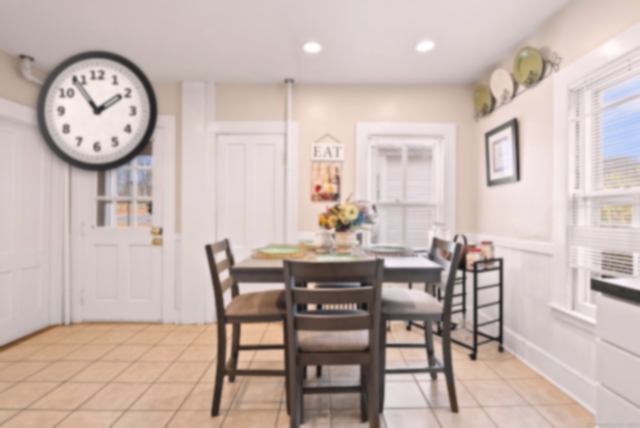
1:54
